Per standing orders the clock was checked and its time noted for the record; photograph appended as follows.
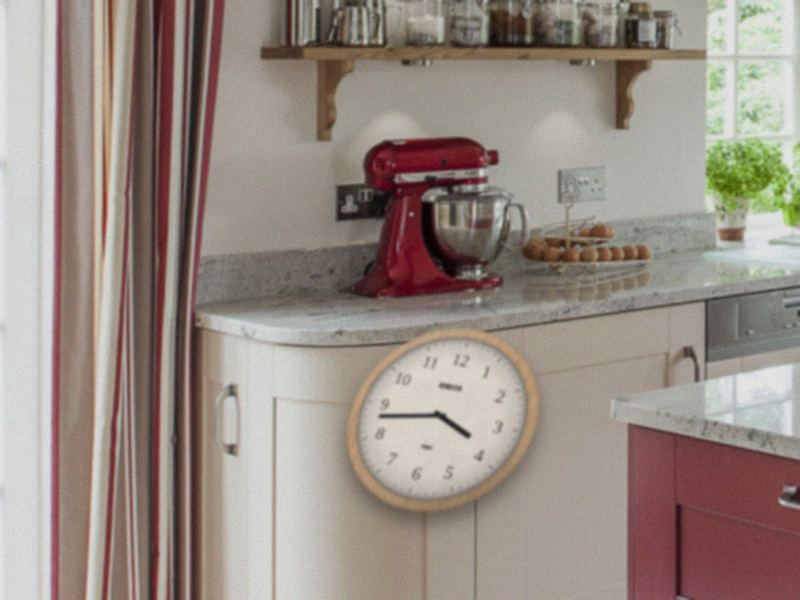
3:43
